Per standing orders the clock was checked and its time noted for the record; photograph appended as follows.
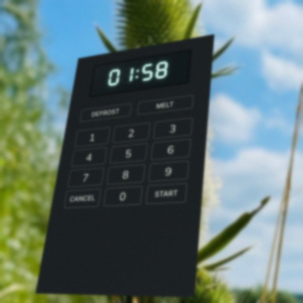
1:58
